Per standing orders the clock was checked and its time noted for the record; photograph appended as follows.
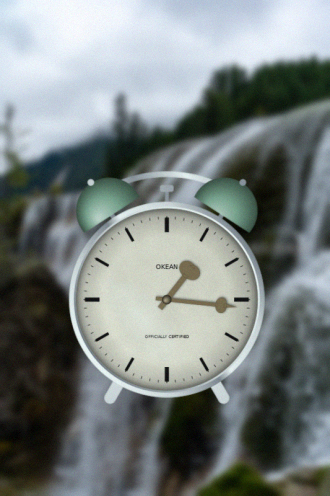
1:16
